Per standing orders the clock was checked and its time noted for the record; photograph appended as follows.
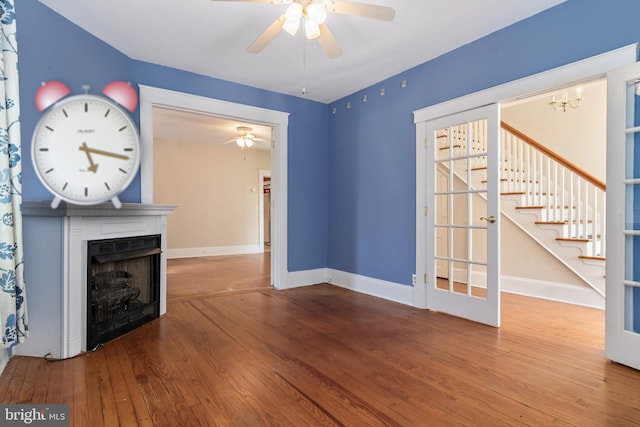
5:17
